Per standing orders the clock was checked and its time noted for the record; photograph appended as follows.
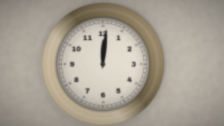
12:01
